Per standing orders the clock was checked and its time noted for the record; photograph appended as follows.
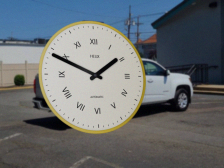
1:49
